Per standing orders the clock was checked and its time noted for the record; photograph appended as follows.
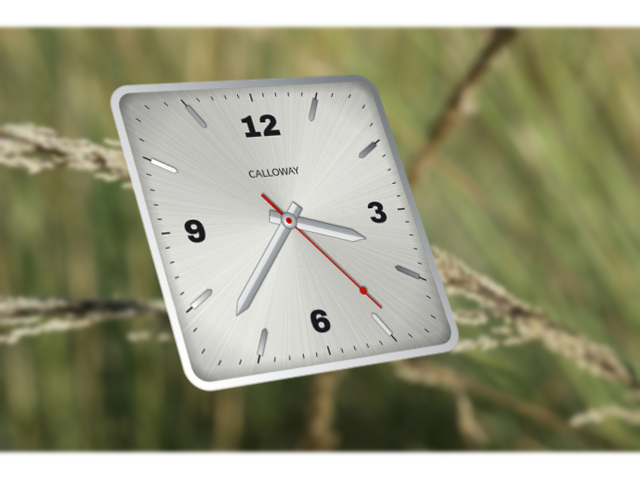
3:37:24
